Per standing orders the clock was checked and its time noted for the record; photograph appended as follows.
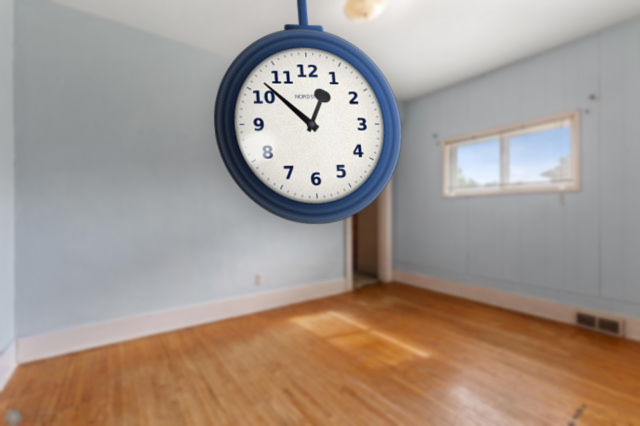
12:52
